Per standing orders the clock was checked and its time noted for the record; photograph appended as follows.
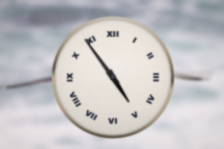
4:54
